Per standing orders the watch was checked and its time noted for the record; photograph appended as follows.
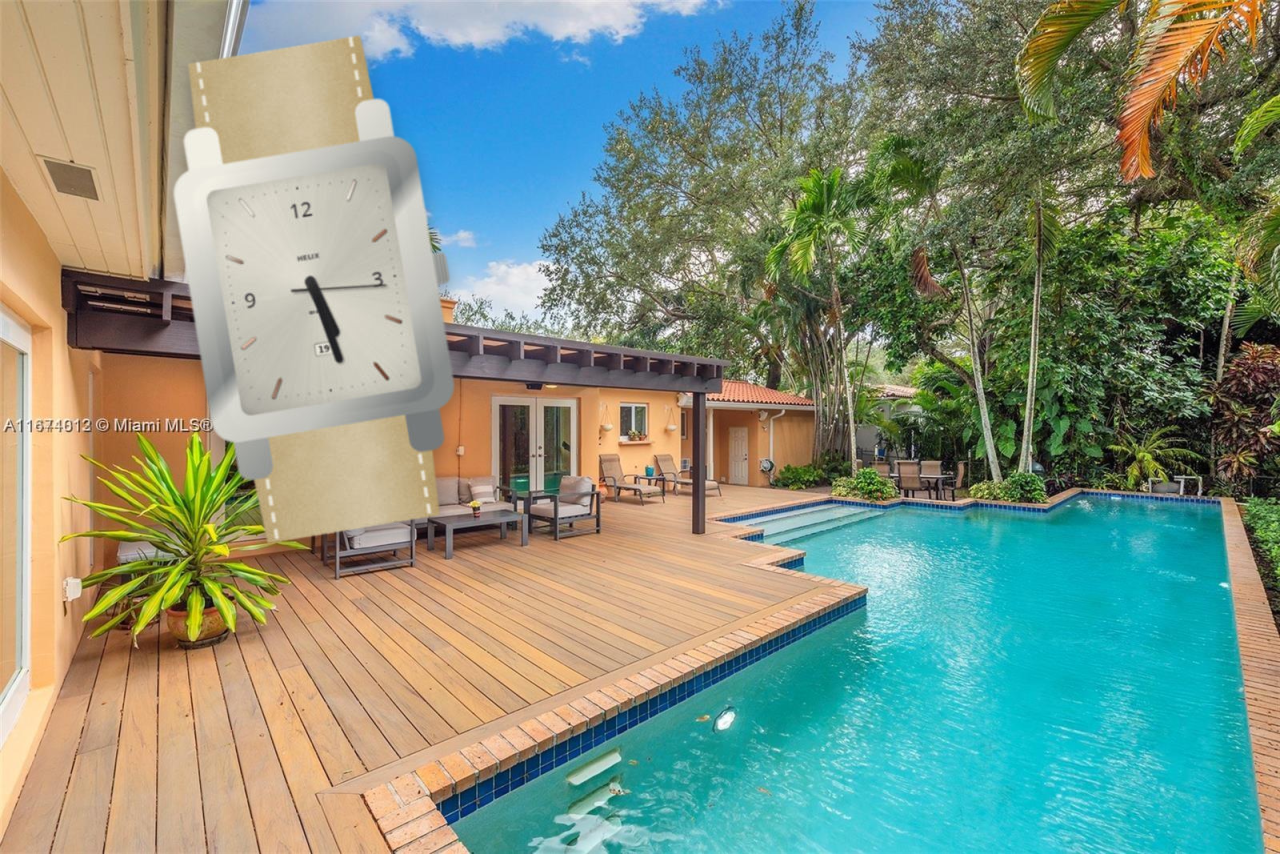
5:28:16
